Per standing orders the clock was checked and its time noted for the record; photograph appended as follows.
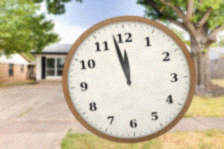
11:58
